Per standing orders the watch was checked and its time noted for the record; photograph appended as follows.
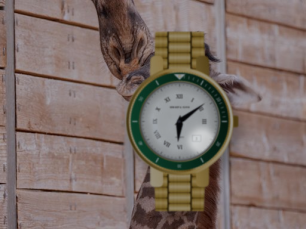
6:09
